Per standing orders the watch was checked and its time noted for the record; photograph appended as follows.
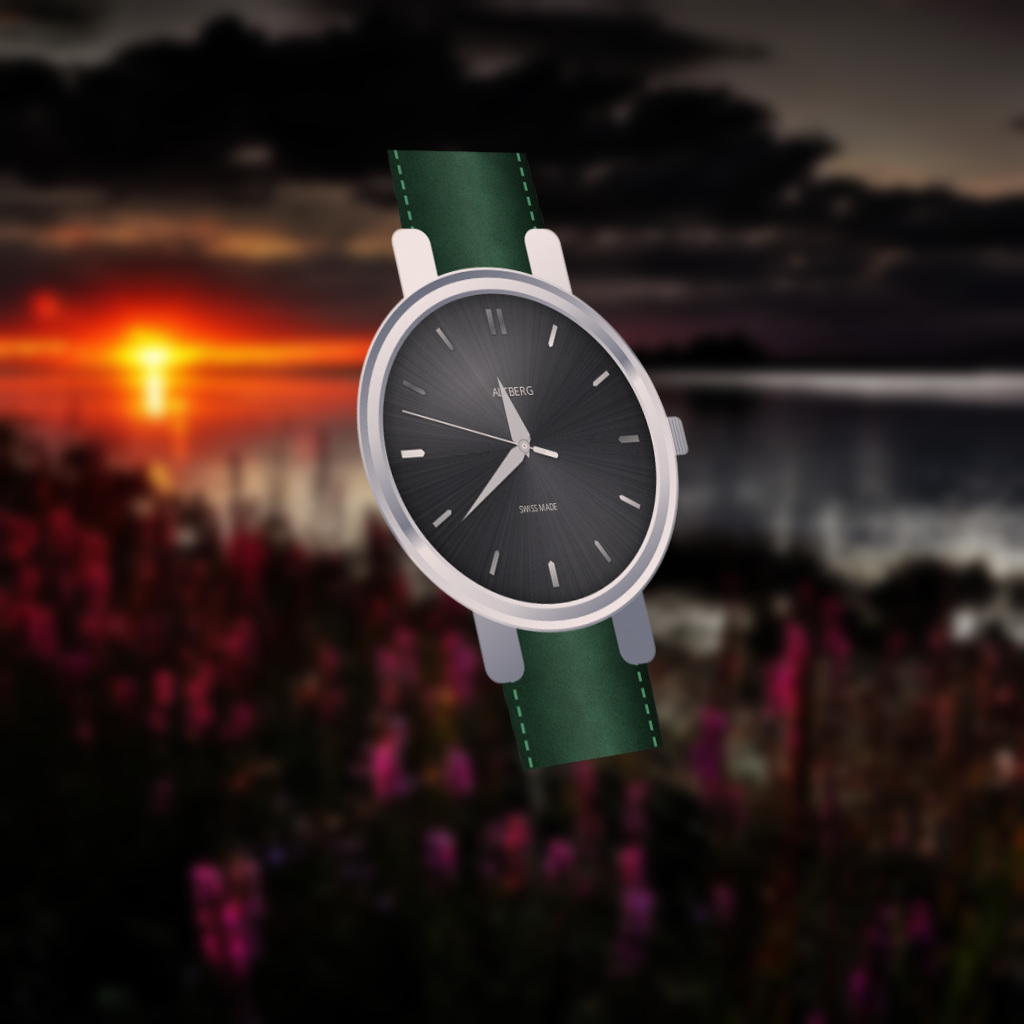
11:38:48
